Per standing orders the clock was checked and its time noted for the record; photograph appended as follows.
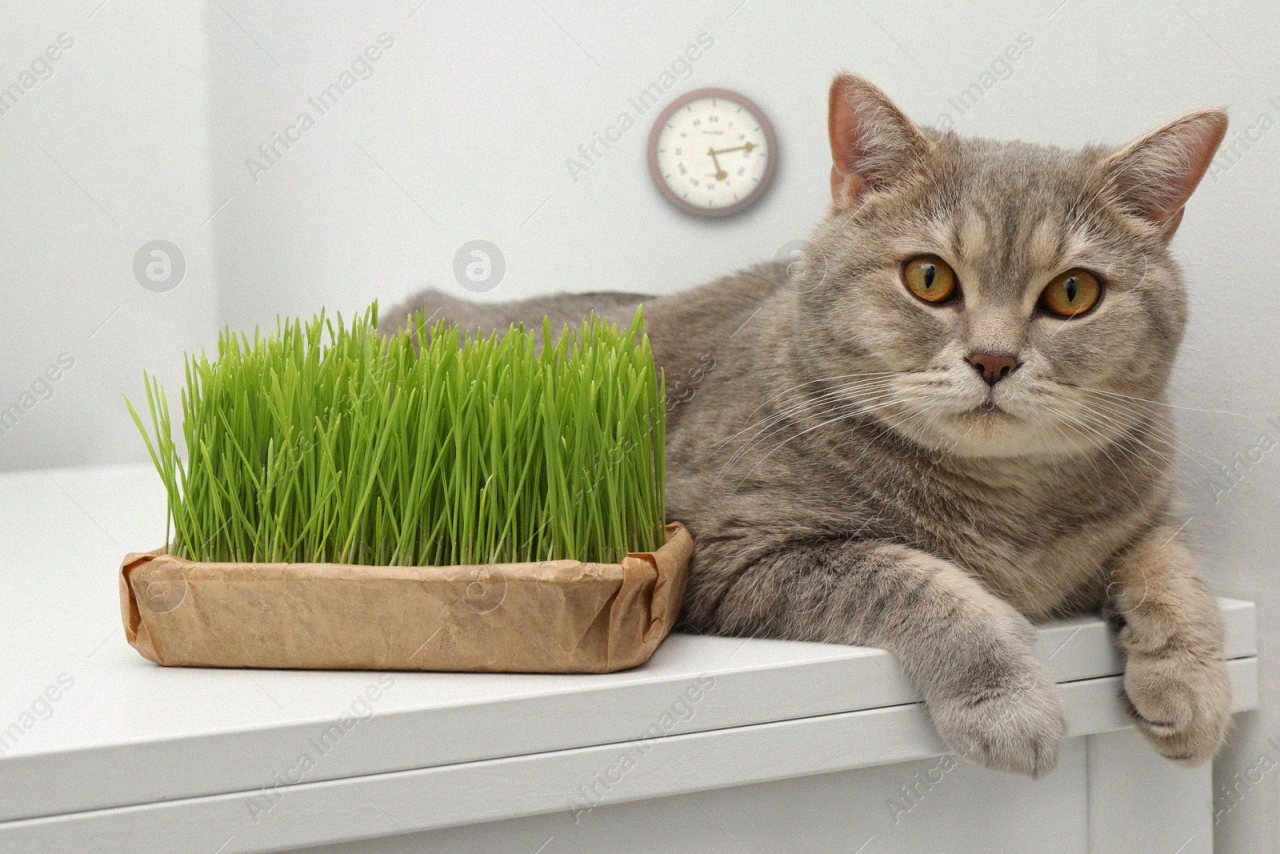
5:13
